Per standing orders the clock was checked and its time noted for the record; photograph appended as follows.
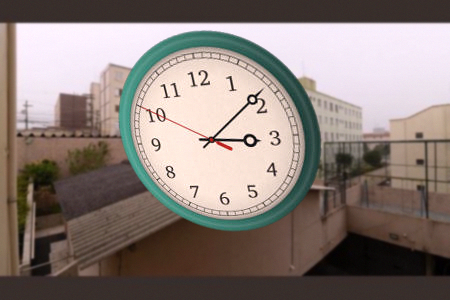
3:08:50
